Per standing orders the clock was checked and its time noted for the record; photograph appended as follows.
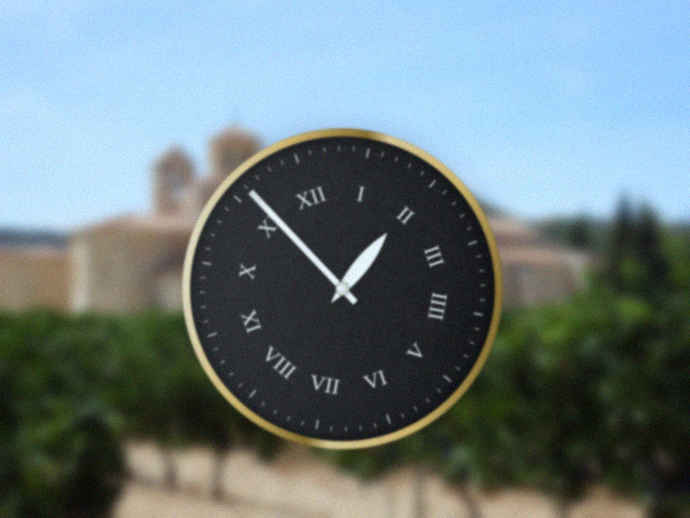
1:56
